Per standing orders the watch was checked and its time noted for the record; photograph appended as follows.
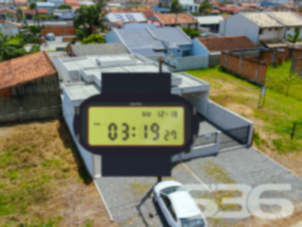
3:19:27
